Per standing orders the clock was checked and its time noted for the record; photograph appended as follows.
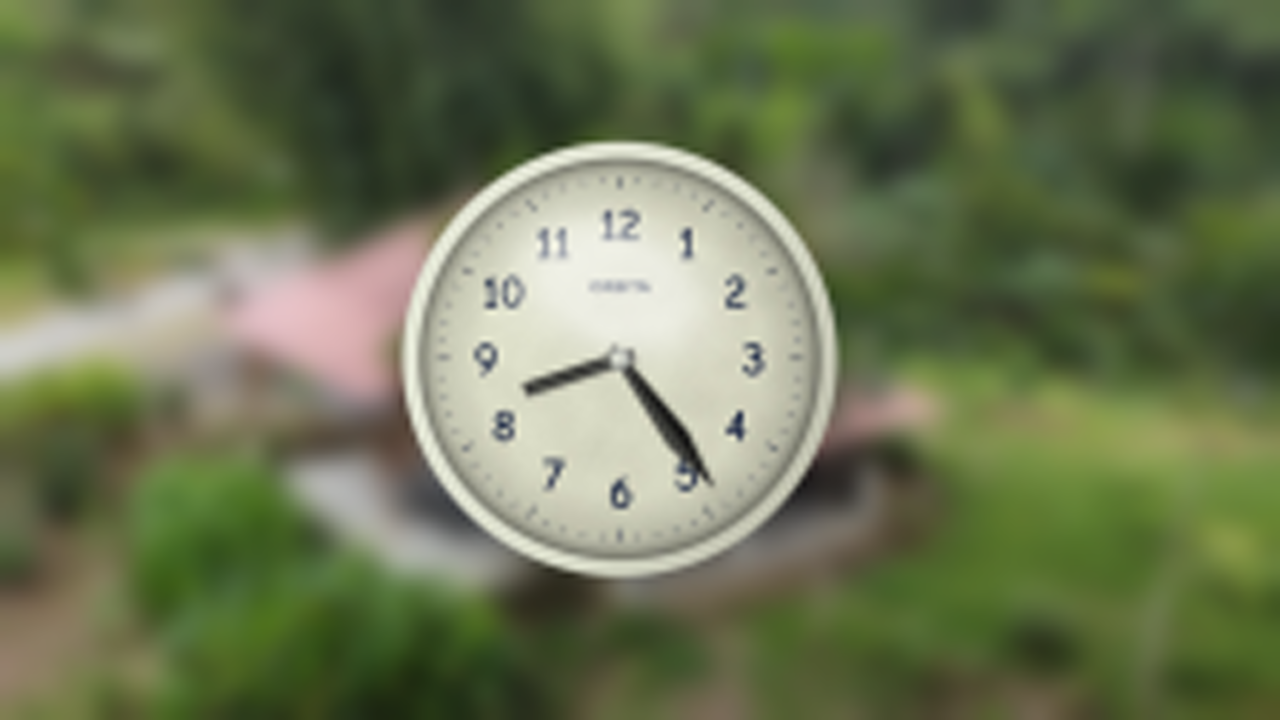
8:24
